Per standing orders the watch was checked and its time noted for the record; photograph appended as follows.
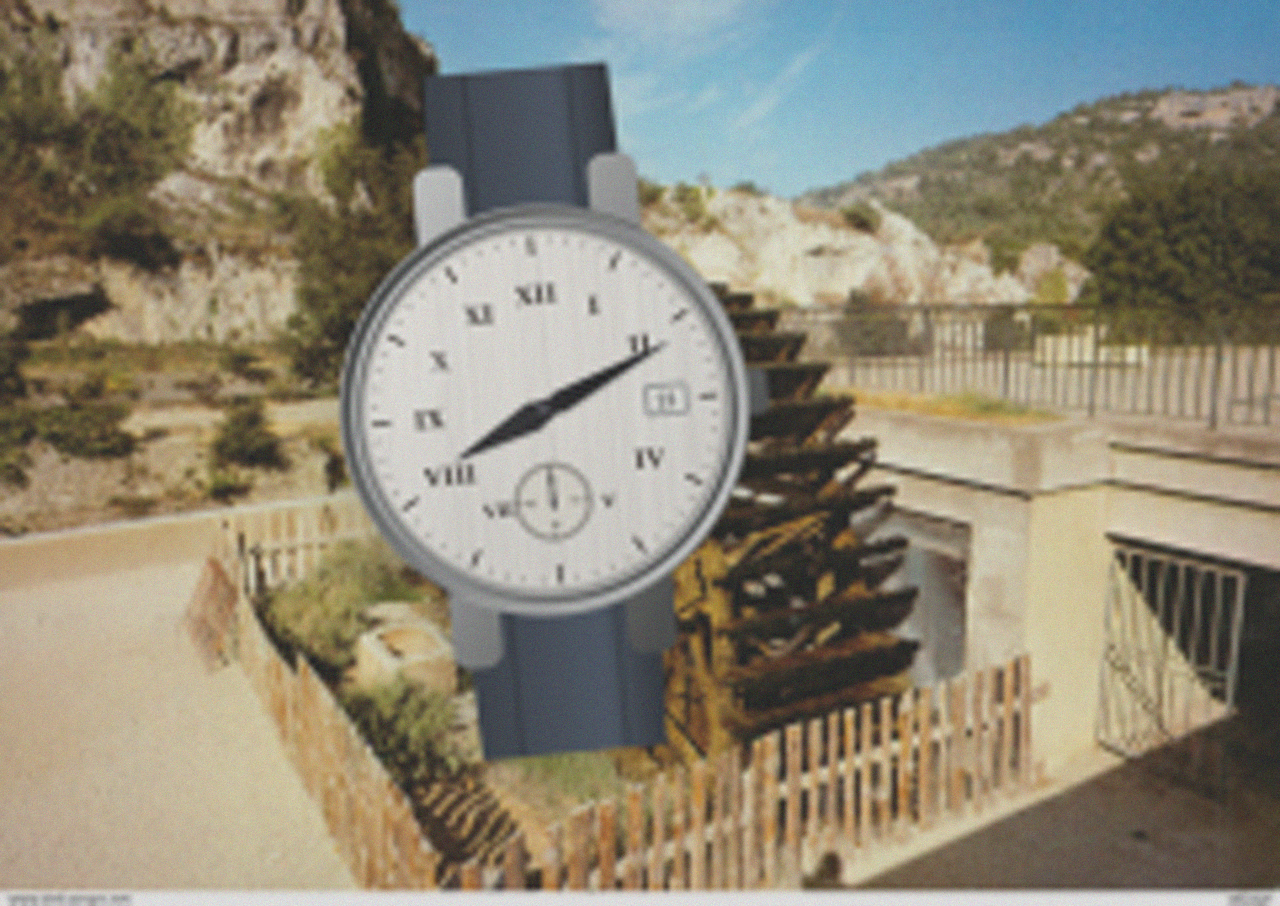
8:11
